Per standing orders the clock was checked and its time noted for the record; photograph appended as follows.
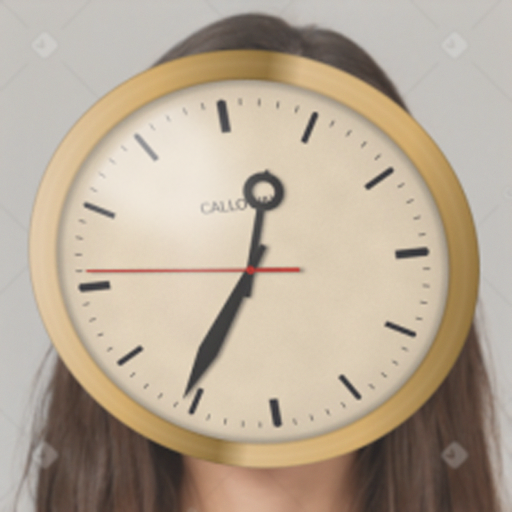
12:35:46
